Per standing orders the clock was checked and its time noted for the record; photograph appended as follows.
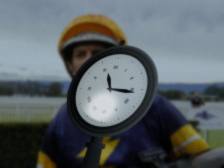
11:16
